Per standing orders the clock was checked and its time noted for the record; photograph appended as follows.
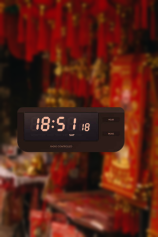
18:51:18
